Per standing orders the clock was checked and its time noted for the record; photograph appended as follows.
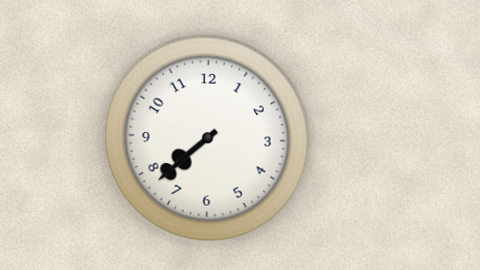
7:38
